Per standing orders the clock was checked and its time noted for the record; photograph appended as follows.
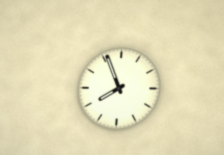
7:56
